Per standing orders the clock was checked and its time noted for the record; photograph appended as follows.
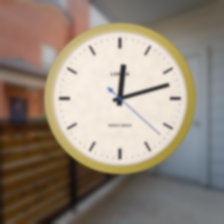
12:12:22
